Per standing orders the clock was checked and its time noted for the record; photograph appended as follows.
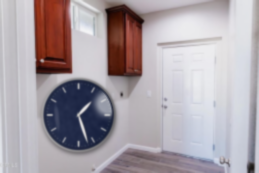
1:27
